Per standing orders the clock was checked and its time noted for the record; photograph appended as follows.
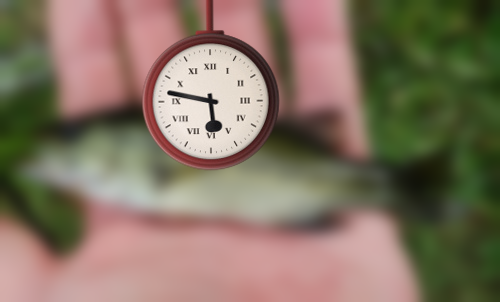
5:47
